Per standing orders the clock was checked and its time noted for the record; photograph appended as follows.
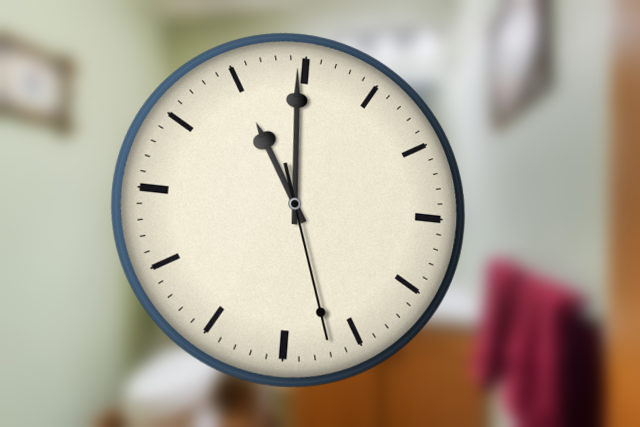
10:59:27
